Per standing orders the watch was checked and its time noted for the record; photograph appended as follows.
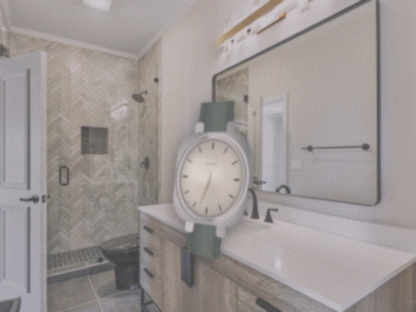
6:33
